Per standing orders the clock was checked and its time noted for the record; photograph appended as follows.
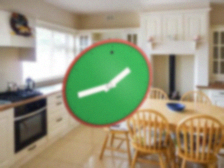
1:43
